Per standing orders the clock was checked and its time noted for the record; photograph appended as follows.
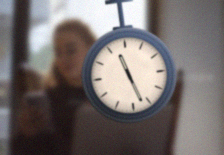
11:27
